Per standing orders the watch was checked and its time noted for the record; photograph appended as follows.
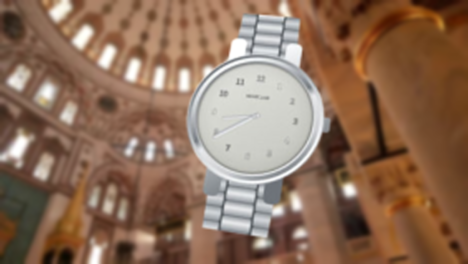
8:39
